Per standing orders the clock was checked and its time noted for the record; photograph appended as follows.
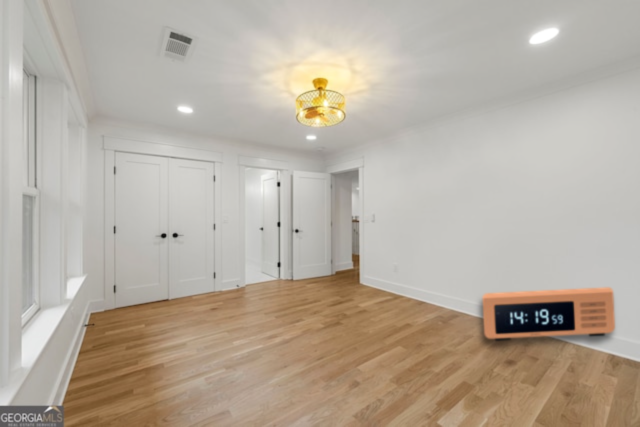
14:19
